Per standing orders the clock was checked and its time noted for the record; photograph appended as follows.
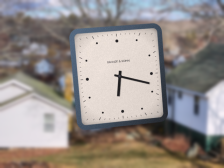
6:18
